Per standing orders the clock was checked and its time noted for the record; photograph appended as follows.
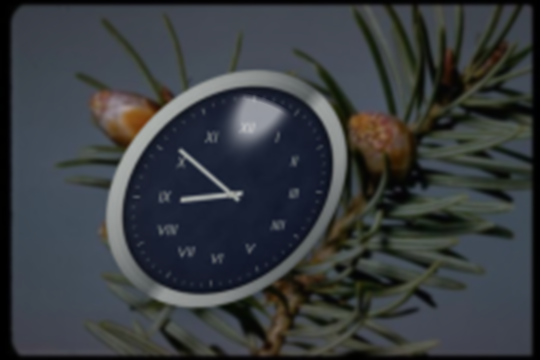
8:51
